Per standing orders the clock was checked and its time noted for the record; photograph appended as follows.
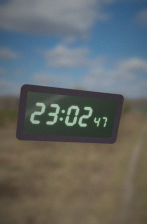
23:02:47
